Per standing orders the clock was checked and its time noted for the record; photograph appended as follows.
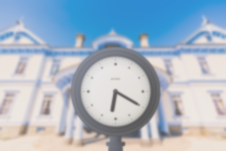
6:20
